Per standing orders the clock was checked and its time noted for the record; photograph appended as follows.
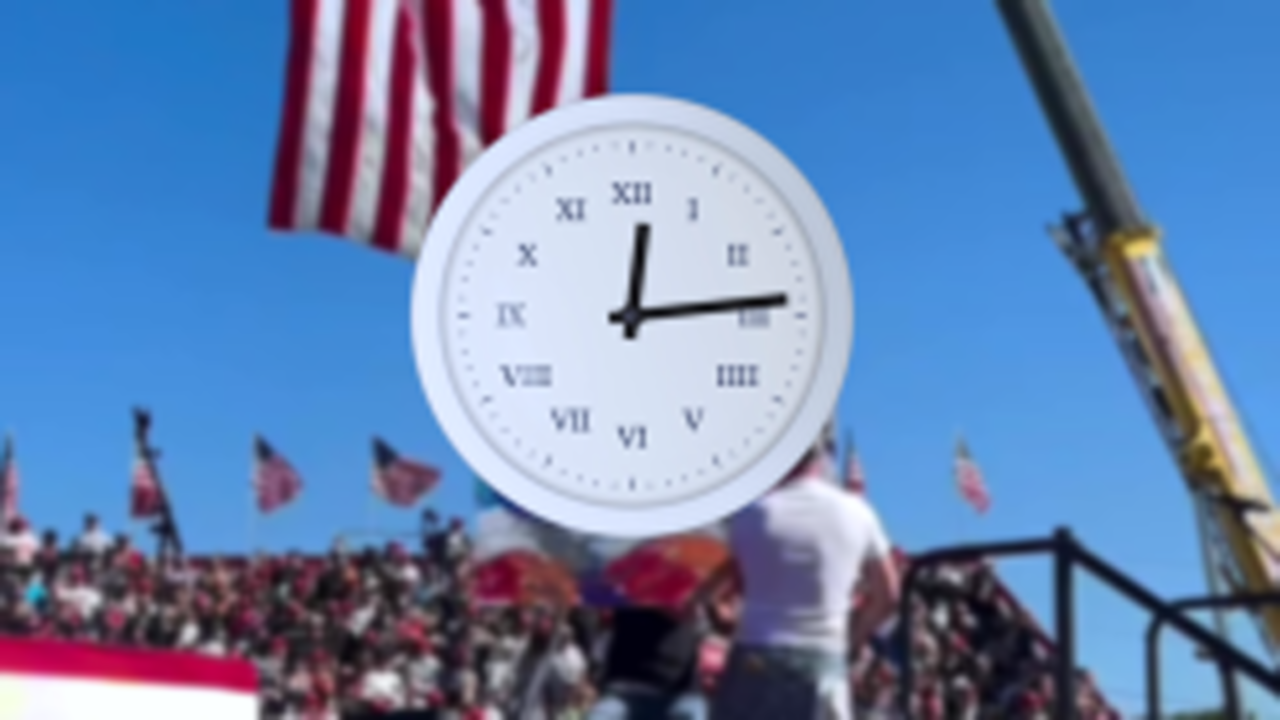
12:14
